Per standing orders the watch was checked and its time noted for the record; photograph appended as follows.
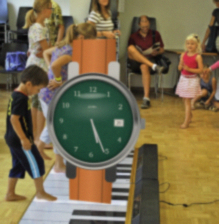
5:26
